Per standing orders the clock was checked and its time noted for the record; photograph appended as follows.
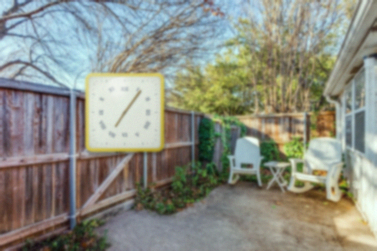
7:06
